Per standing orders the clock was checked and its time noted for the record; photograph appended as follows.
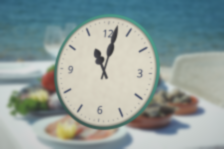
11:02
